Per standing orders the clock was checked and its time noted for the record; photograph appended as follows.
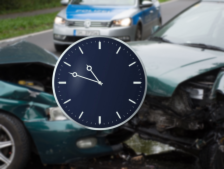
10:48
